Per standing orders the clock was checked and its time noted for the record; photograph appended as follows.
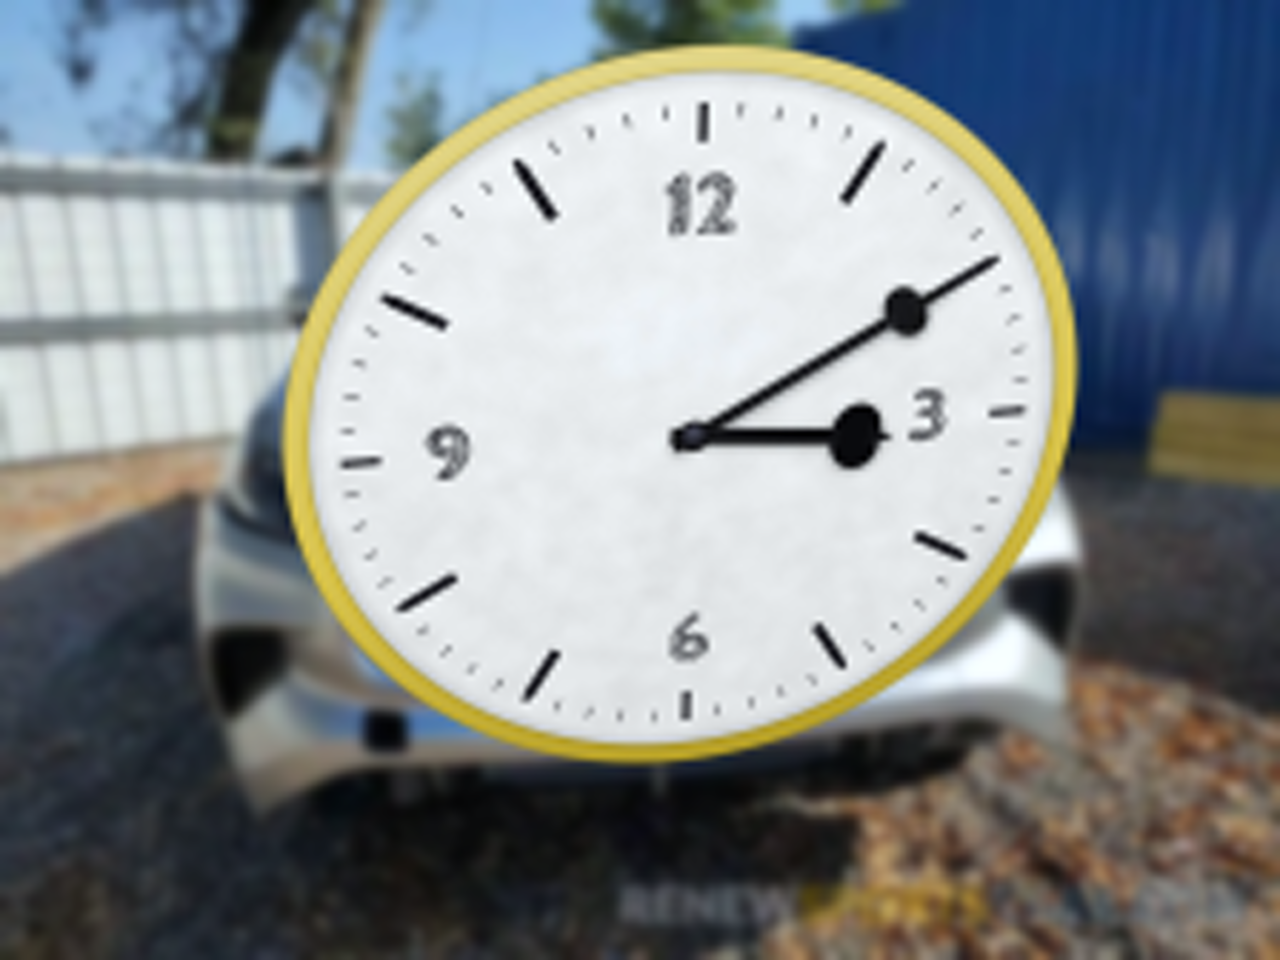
3:10
